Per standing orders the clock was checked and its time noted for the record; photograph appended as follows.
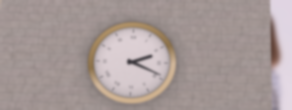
2:19
